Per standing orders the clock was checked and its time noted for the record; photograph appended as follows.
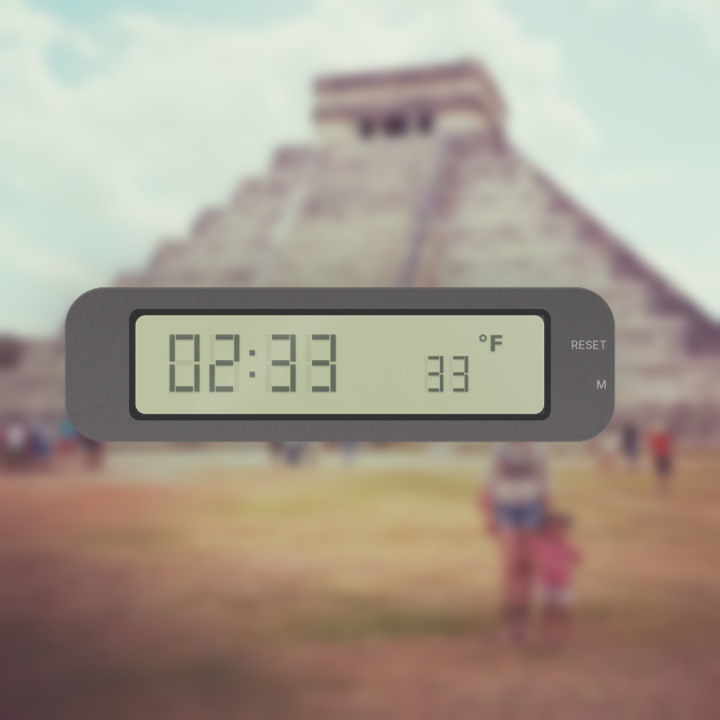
2:33
